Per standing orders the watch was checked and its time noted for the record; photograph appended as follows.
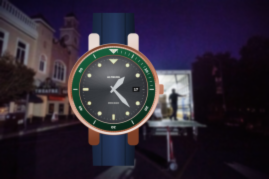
1:23
